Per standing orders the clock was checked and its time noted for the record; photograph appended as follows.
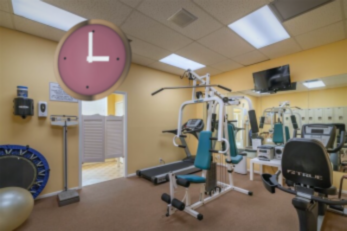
2:59
